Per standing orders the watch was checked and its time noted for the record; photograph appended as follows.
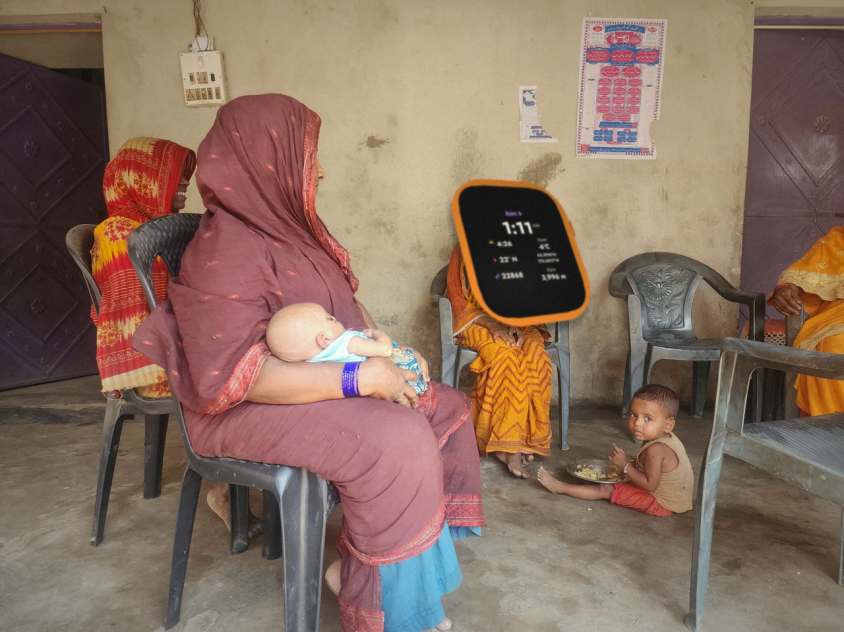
1:11
